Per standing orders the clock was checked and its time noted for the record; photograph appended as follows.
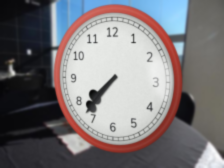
7:37
